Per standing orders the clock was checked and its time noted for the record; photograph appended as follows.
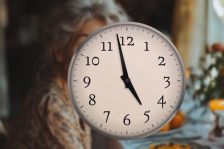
4:58
